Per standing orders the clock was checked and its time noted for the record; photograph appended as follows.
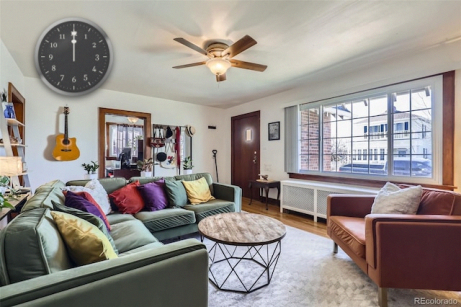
12:00
